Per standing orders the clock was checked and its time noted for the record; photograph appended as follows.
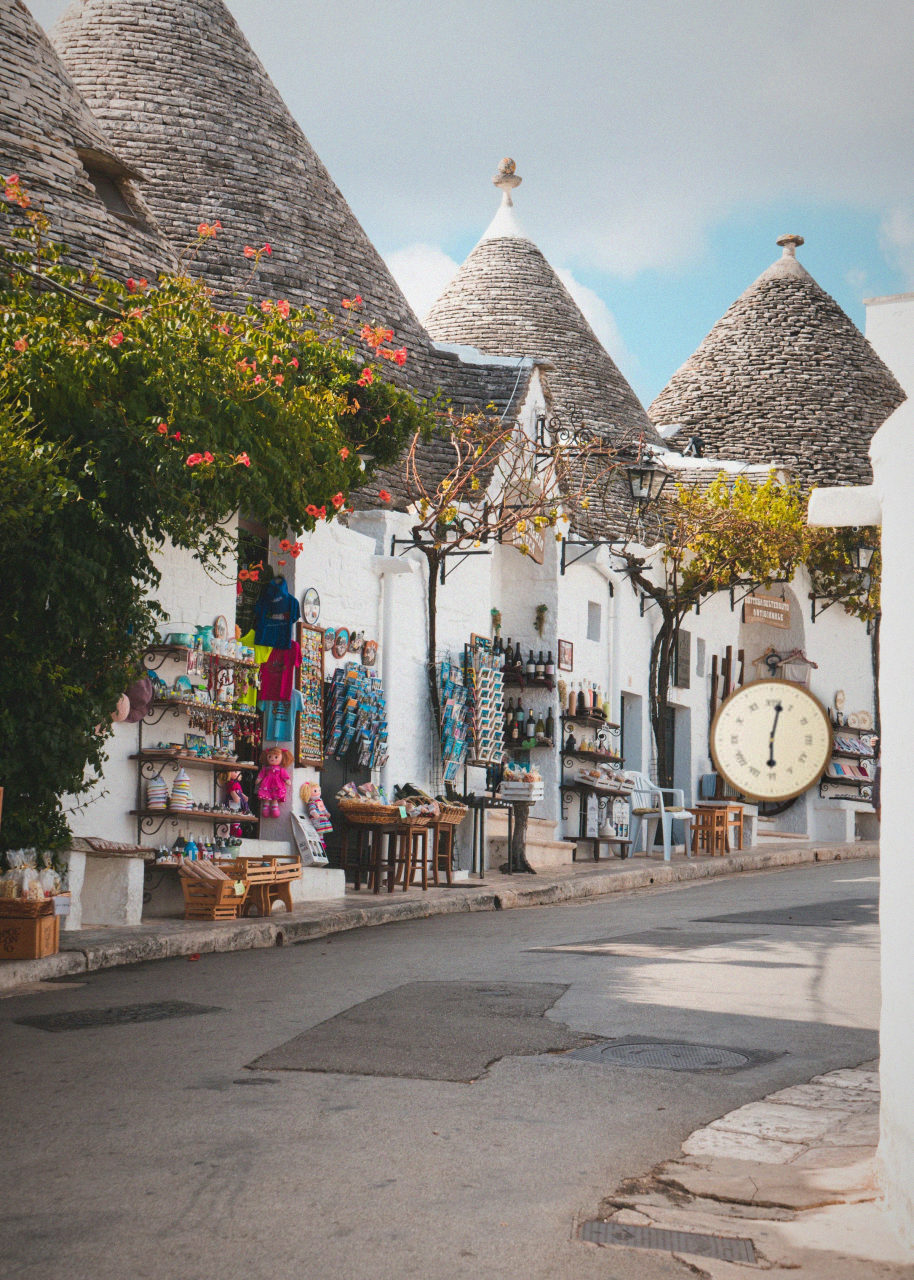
6:02
